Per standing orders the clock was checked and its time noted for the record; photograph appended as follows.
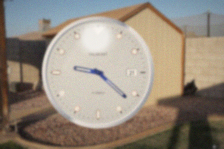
9:22
